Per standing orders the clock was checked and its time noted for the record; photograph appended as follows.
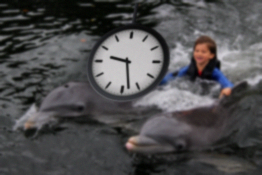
9:28
